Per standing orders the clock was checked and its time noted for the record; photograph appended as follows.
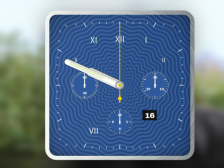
9:49
